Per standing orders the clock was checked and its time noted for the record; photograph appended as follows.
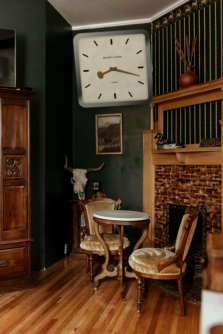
8:18
